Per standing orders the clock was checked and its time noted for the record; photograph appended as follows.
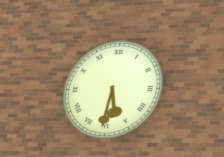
5:31
